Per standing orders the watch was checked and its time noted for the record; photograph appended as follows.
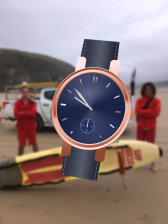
9:52
